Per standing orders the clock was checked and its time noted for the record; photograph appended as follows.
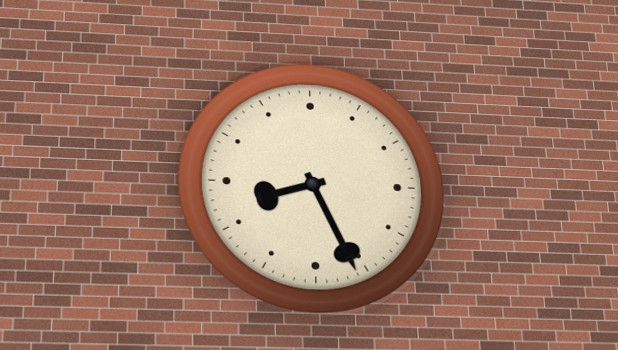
8:26
